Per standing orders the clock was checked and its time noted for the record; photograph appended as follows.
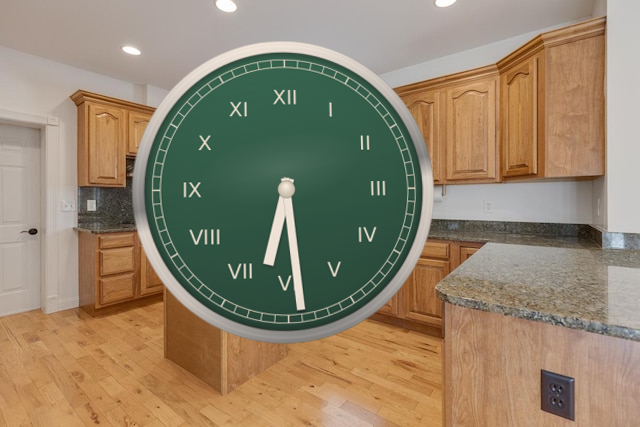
6:29
